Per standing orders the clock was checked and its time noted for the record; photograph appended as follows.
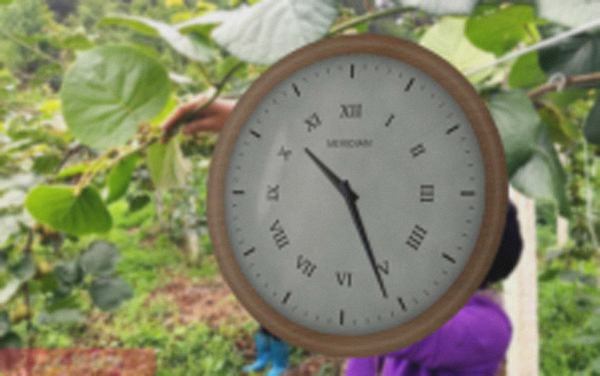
10:26
